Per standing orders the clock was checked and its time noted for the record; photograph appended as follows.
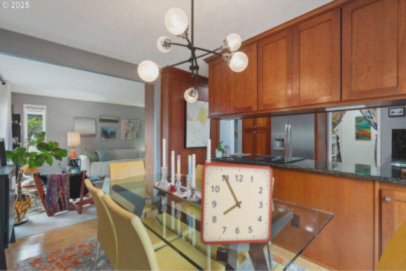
7:55
